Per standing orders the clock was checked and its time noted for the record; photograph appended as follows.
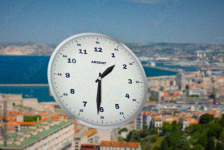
1:31
